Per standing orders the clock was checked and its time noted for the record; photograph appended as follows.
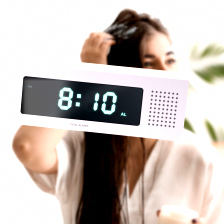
8:10
